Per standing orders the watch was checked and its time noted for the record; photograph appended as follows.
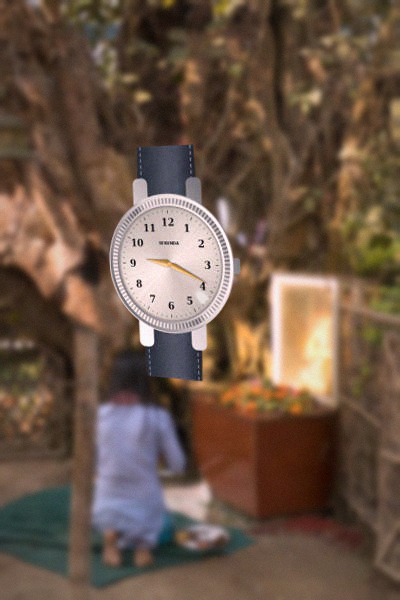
9:19
